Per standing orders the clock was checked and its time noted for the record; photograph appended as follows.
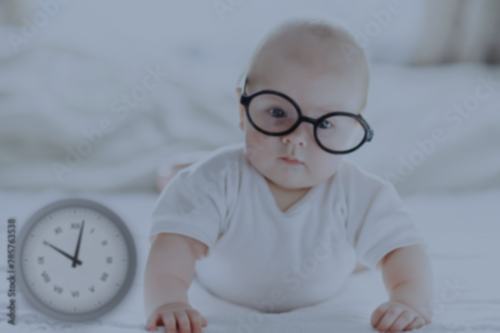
10:02
